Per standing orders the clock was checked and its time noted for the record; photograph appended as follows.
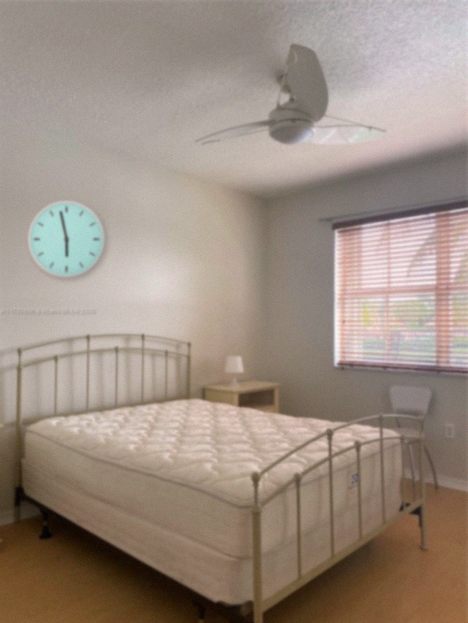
5:58
